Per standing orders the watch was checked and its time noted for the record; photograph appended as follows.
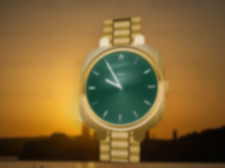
9:55
